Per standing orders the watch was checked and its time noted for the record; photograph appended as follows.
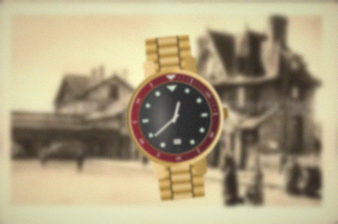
12:39
